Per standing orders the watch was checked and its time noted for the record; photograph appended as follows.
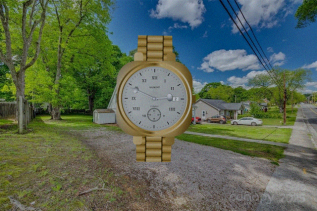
2:49
